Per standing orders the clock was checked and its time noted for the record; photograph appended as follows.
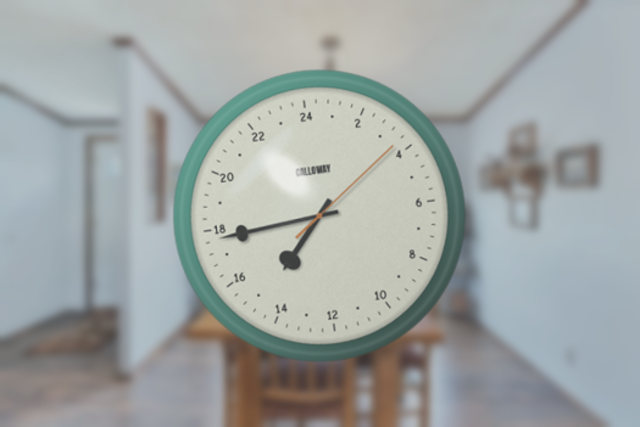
14:44:09
